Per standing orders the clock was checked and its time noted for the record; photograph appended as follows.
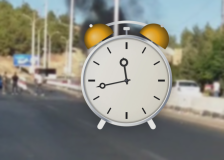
11:43
